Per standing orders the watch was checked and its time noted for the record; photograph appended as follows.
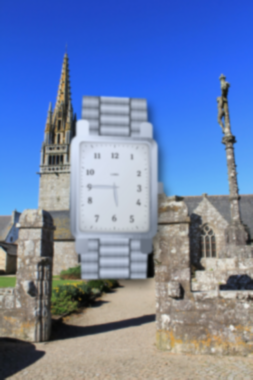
5:45
